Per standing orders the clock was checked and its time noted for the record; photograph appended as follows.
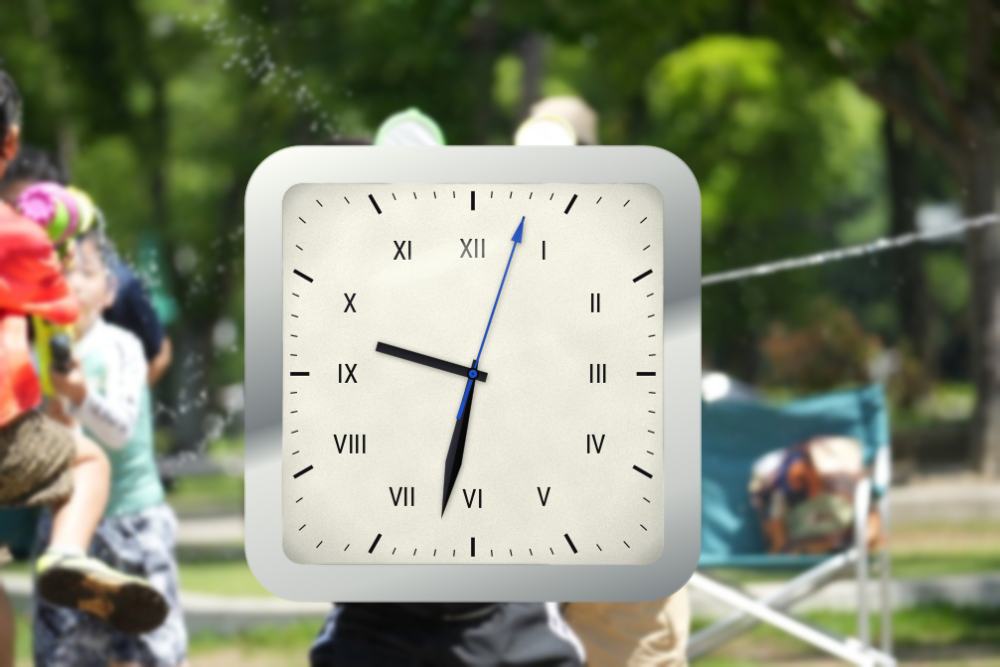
9:32:03
